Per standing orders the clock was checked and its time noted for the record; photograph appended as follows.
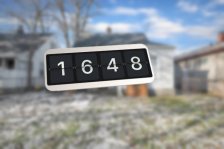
16:48
